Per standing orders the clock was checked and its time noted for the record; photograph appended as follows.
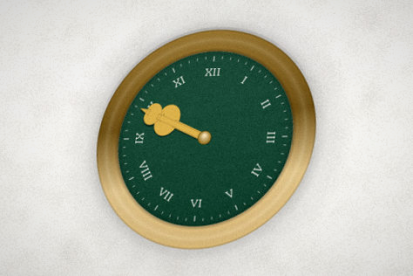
9:49
